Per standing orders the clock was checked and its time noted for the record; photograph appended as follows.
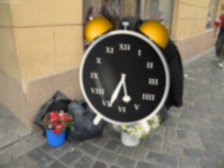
5:34
